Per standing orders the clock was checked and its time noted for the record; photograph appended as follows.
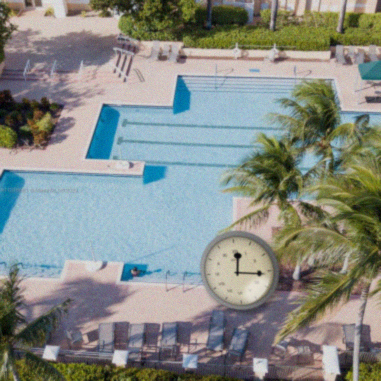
12:16
